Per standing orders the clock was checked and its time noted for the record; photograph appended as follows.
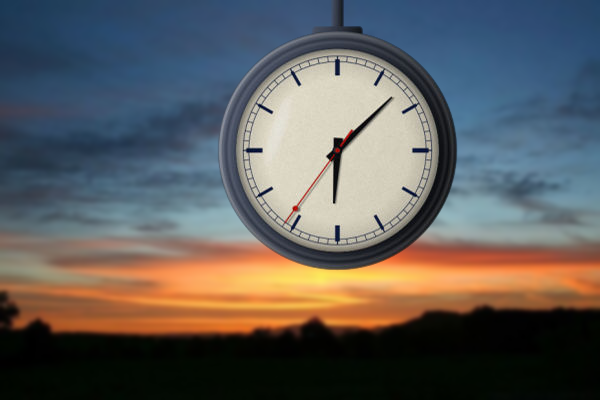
6:07:36
